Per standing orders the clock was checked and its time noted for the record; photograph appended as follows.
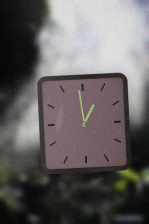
12:59
